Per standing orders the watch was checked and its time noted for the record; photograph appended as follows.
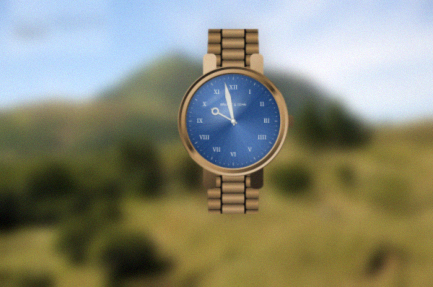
9:58
